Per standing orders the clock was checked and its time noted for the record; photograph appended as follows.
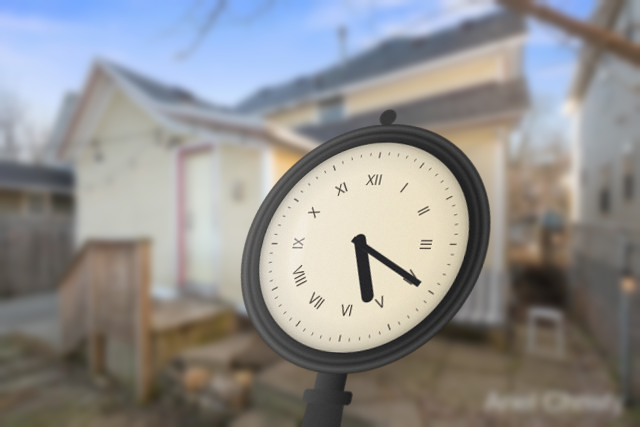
5:20
